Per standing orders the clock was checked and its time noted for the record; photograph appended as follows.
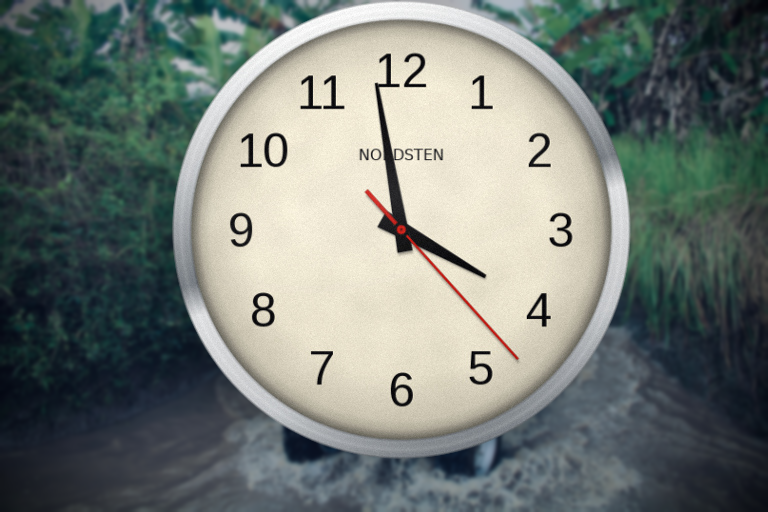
3:58:23
